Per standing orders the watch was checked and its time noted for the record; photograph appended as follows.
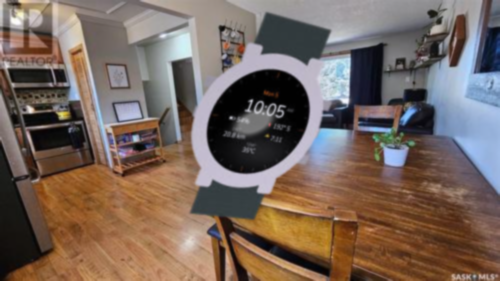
10:05
